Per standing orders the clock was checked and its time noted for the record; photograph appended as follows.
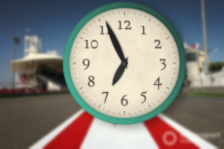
6:56
